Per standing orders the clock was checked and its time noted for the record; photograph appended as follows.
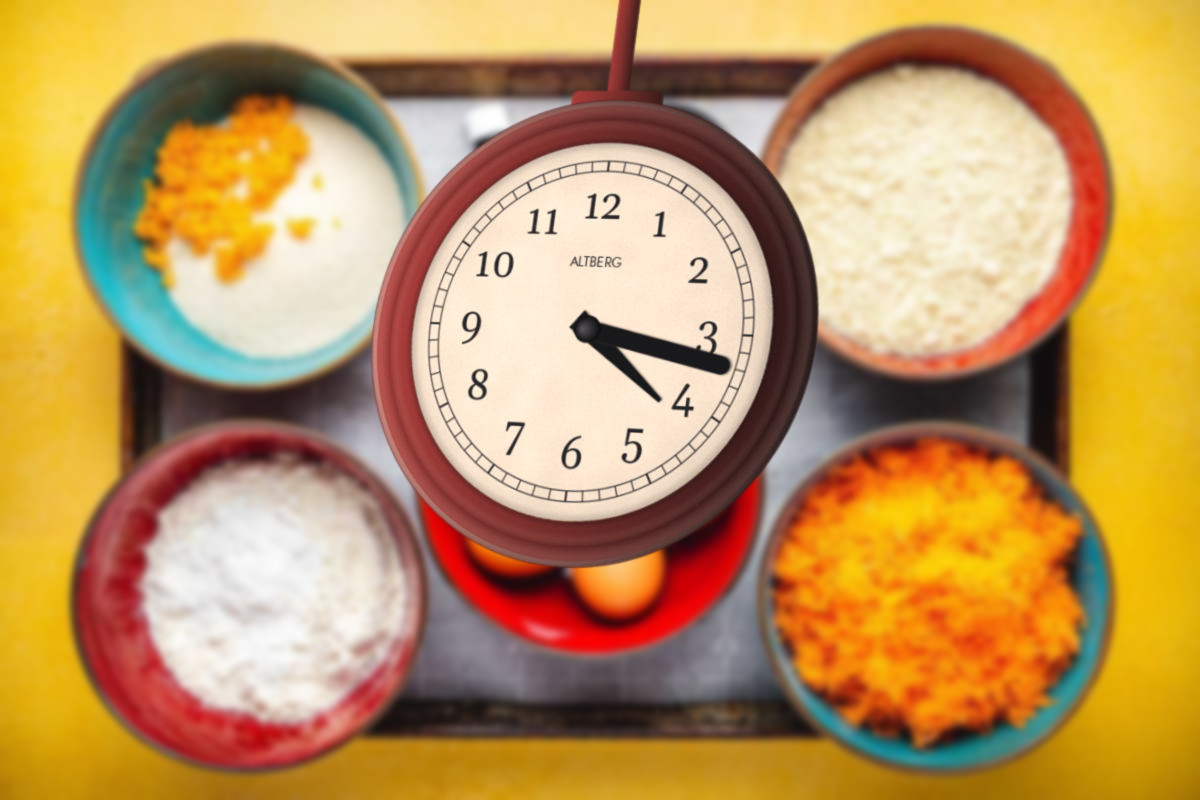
4:17
